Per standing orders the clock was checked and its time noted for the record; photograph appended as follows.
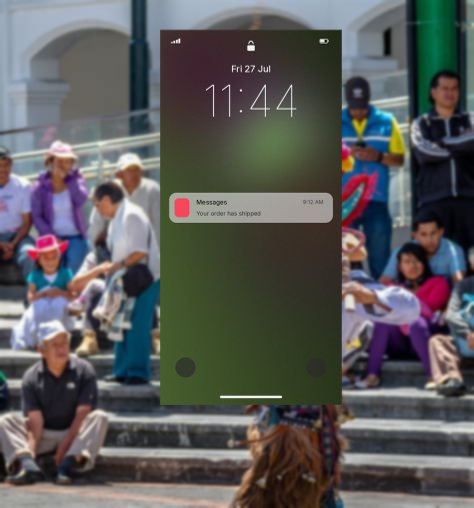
11:44
